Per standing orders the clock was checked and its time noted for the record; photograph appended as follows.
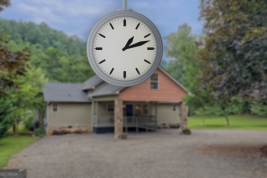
1:12
